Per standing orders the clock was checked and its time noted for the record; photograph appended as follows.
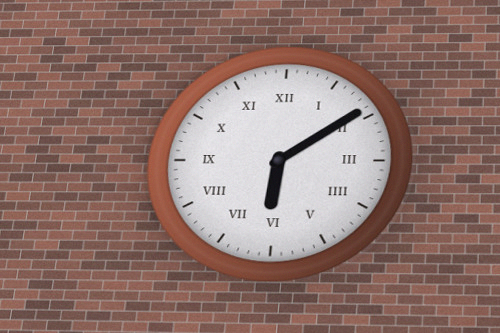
6:09
